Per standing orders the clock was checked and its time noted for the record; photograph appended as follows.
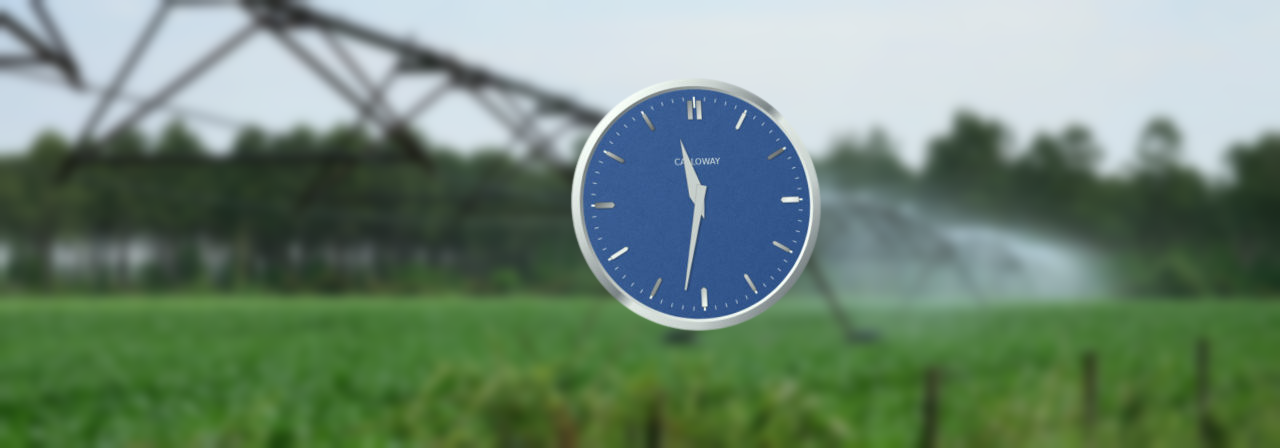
11:32
